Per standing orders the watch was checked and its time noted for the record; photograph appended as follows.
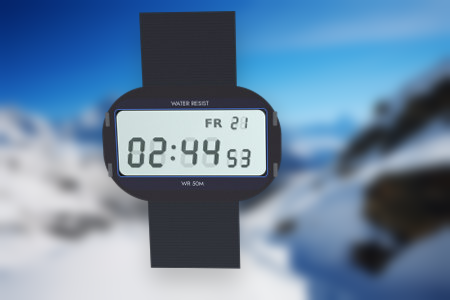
2:44:53
